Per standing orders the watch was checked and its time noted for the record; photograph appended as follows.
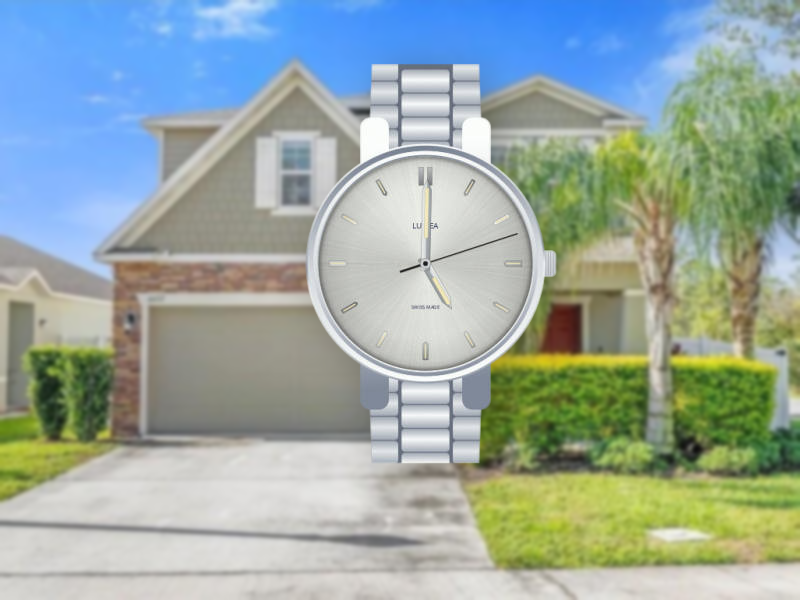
5:00:12
